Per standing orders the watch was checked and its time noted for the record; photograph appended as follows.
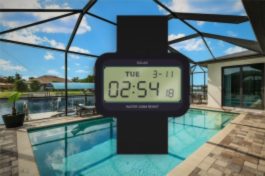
2:54
